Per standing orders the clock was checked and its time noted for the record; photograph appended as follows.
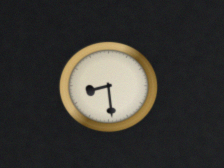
8:29
